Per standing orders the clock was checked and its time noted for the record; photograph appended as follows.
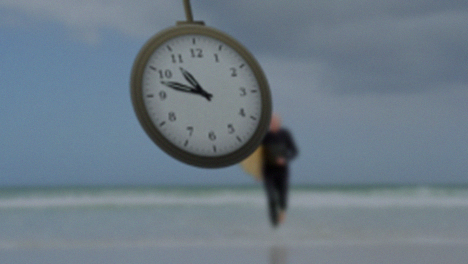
10:48
